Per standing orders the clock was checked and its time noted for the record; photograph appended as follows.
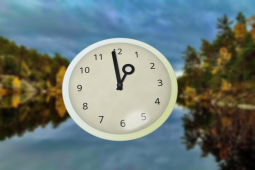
12:59
